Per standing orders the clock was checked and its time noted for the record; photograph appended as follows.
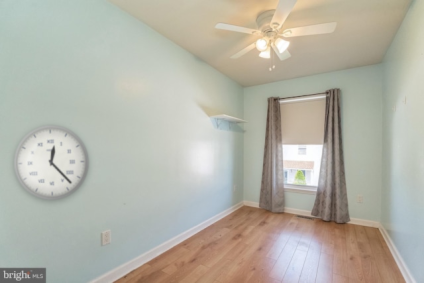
12:23
